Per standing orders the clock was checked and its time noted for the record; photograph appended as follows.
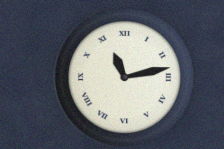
11:13
